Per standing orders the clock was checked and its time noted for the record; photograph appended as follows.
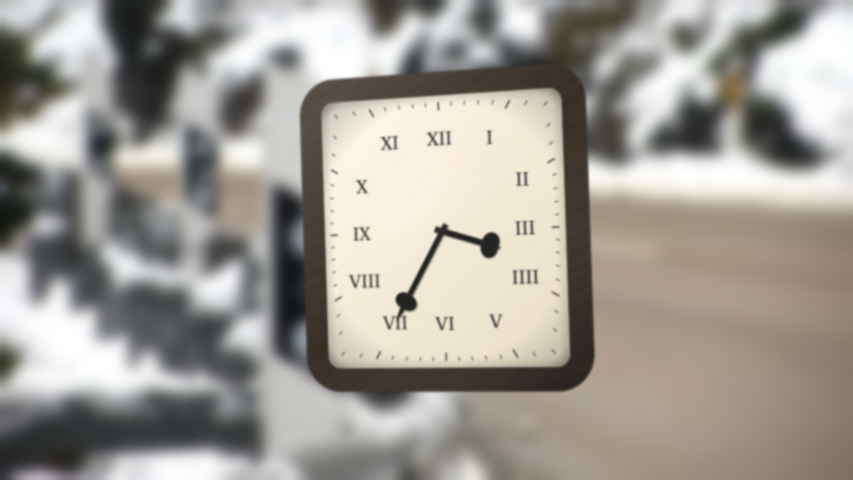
3:35
